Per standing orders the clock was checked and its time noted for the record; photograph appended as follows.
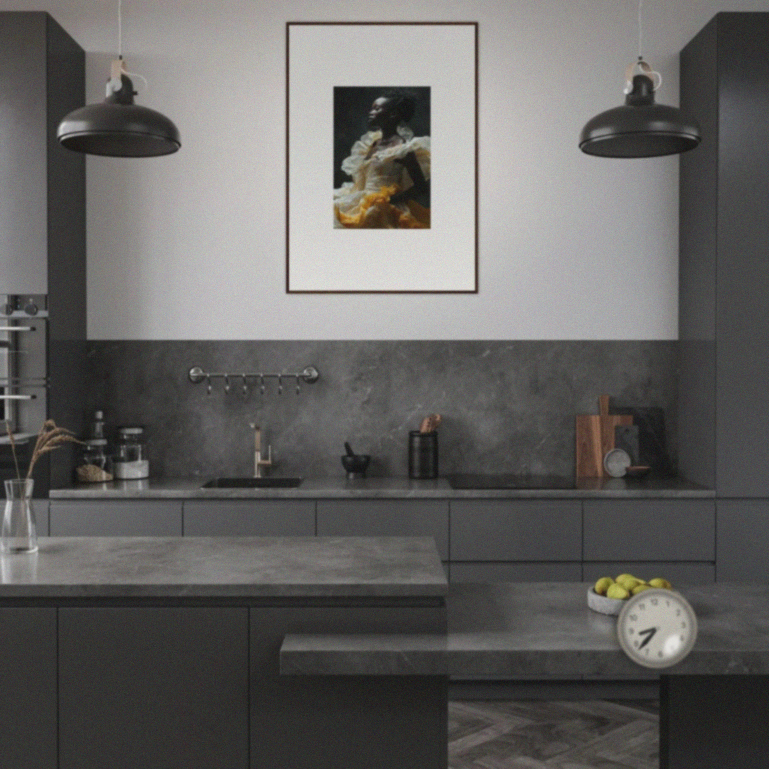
8:38
